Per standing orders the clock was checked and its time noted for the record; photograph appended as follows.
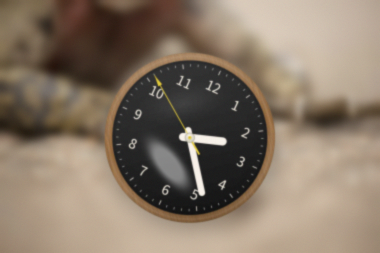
2:23:51
